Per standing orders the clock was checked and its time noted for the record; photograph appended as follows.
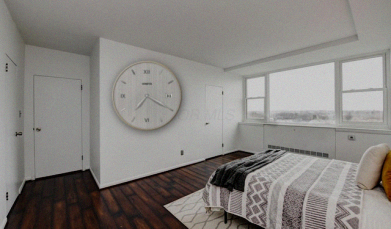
7:20
